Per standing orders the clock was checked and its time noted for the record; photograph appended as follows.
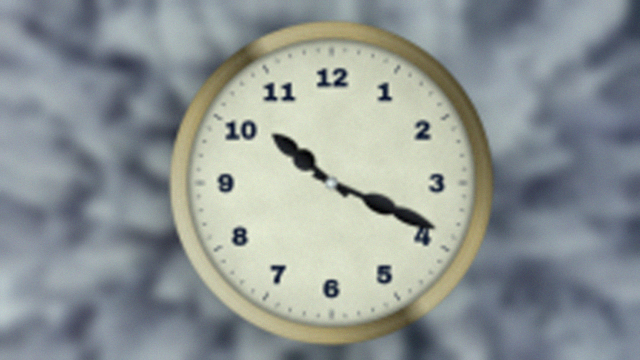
10:19
